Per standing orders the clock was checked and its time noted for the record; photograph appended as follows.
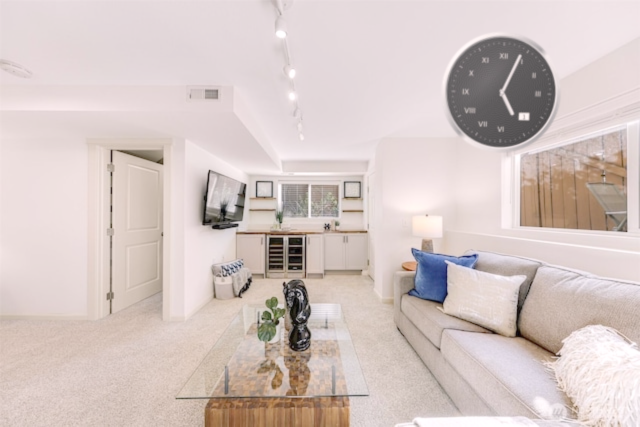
5:04
